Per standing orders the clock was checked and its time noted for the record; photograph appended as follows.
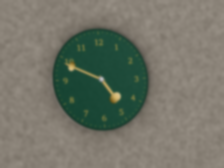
4:49
